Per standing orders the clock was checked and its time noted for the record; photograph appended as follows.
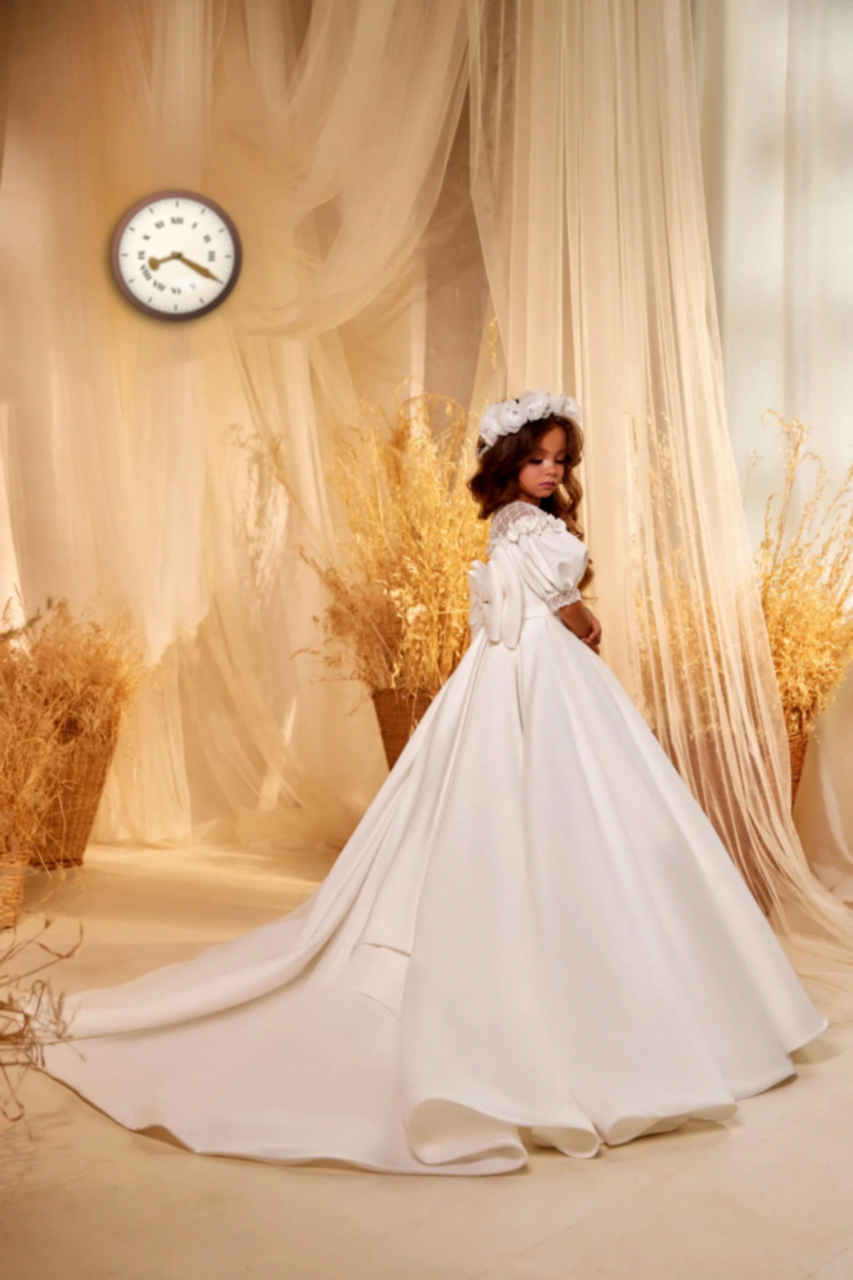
8:20
